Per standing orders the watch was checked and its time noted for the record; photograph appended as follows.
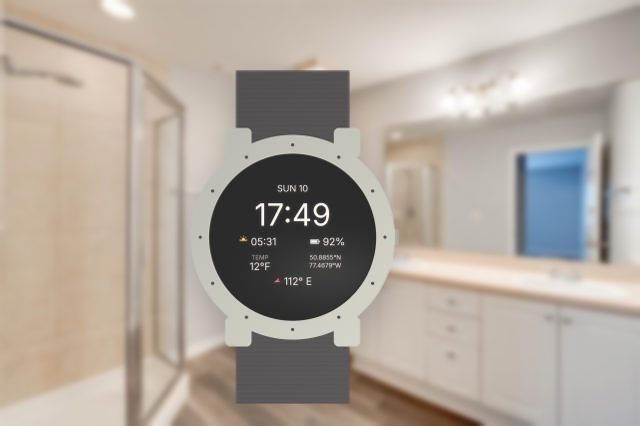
17:49
